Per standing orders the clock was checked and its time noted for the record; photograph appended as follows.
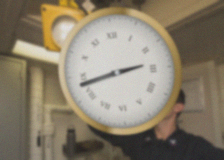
2:43
